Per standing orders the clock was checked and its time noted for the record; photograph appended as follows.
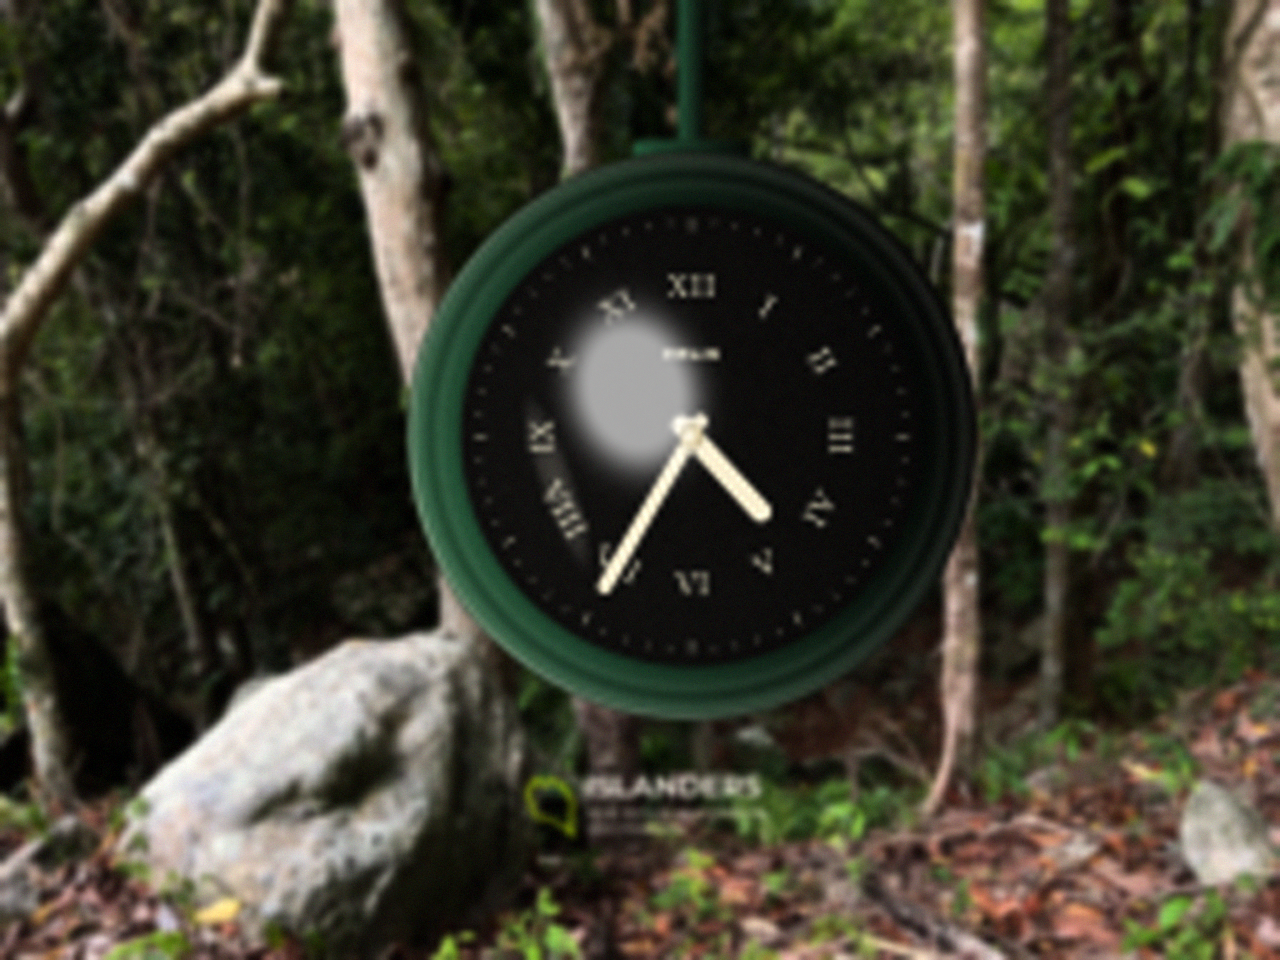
4:35
